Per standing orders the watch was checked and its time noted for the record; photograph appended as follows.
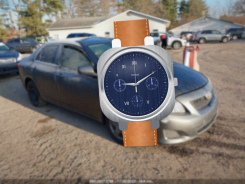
9:10
